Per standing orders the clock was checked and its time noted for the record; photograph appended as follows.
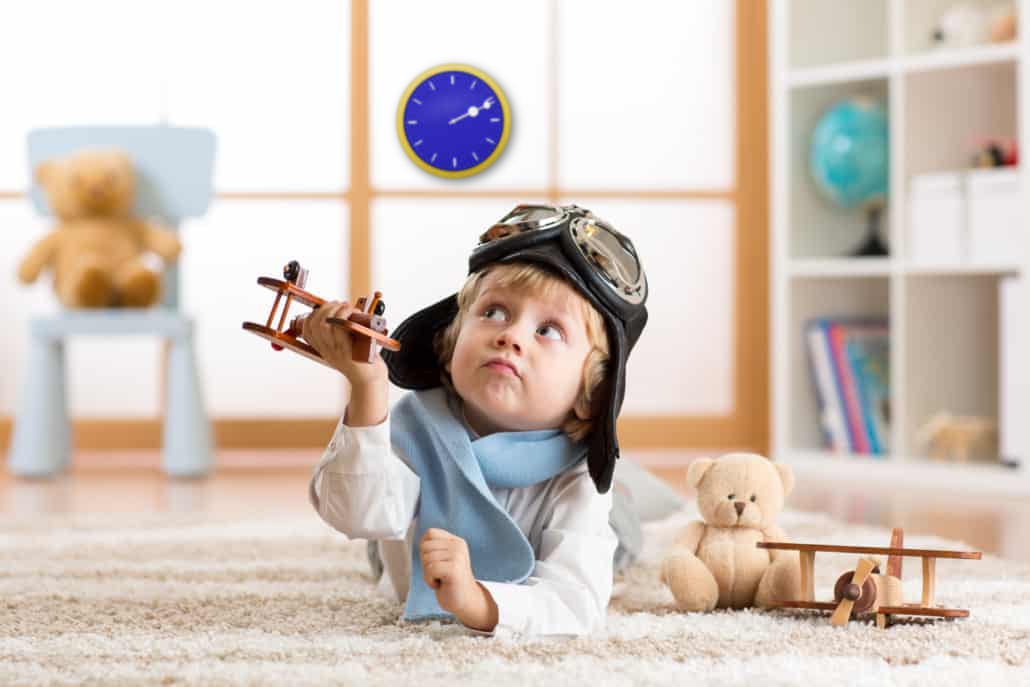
2:11
